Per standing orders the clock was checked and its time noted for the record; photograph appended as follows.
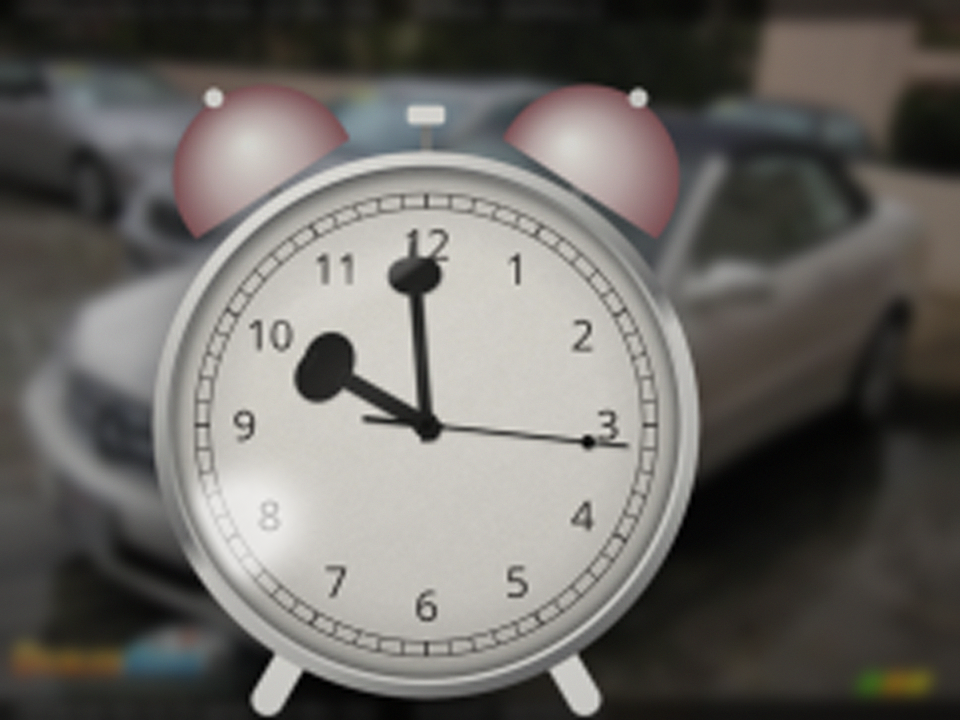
9:59:16
